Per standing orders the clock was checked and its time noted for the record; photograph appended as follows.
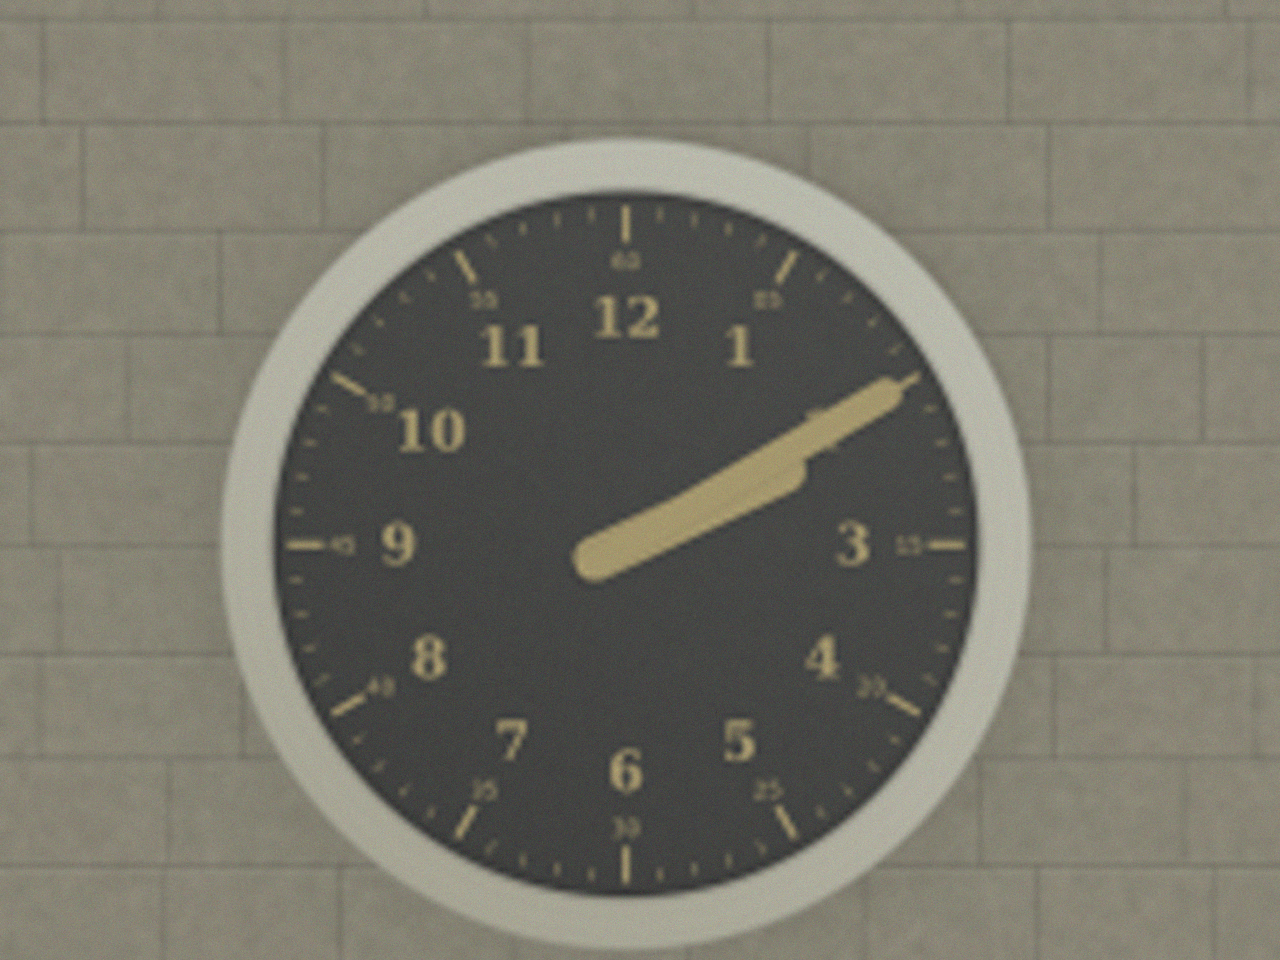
2:10
